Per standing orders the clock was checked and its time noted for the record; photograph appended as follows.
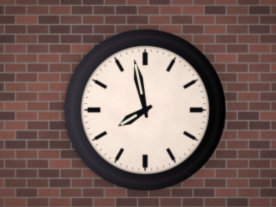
7:58
